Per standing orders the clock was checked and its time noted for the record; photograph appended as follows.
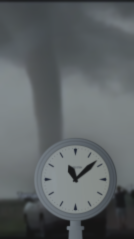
11:08
